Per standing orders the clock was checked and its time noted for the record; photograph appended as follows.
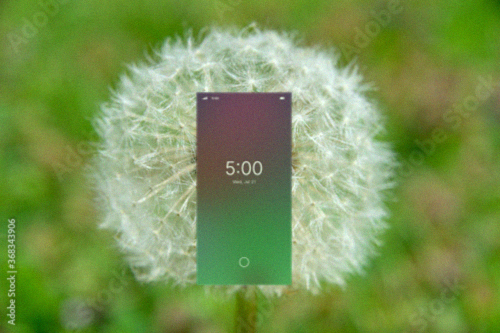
5:00
